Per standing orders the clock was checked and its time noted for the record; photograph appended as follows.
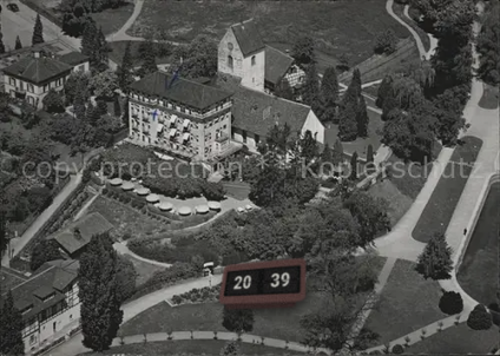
20:39
